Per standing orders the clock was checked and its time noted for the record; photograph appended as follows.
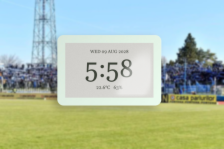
5:58
